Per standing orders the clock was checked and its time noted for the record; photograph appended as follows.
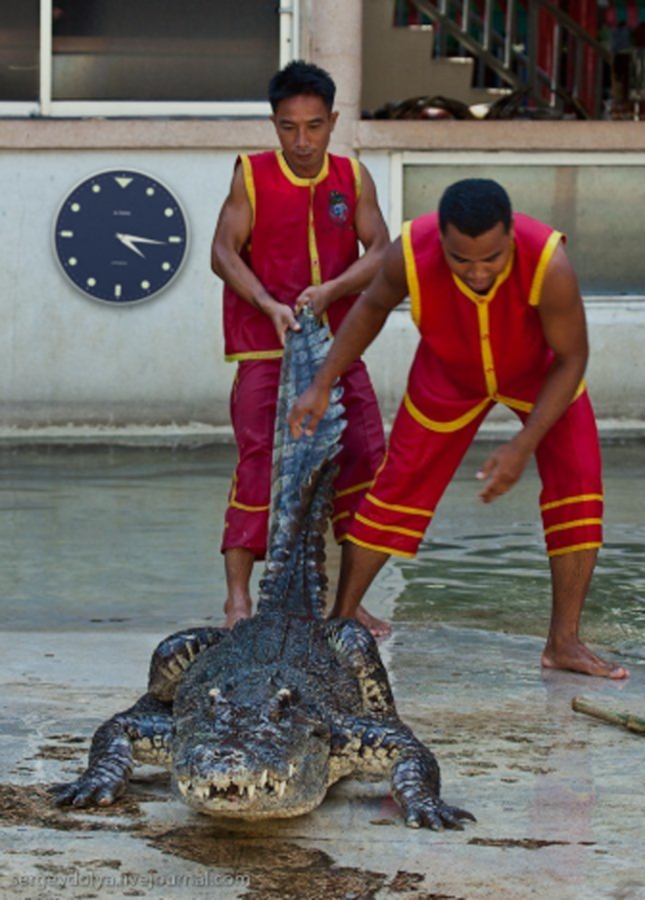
4:16
